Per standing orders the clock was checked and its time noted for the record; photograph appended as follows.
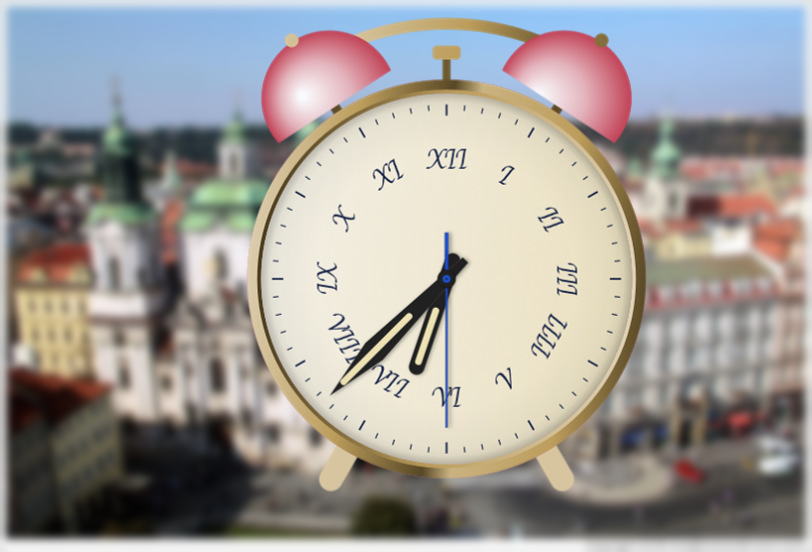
6:37:30
